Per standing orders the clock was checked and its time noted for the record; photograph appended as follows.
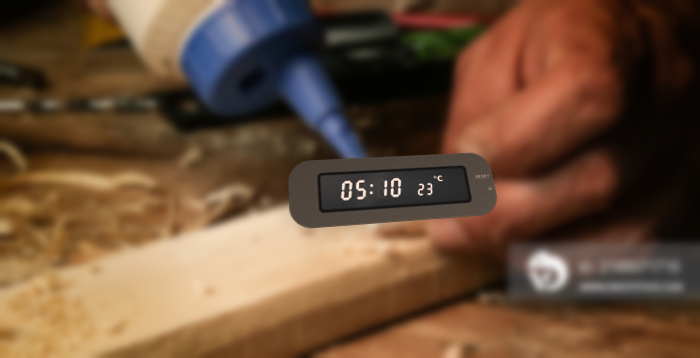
5:10
